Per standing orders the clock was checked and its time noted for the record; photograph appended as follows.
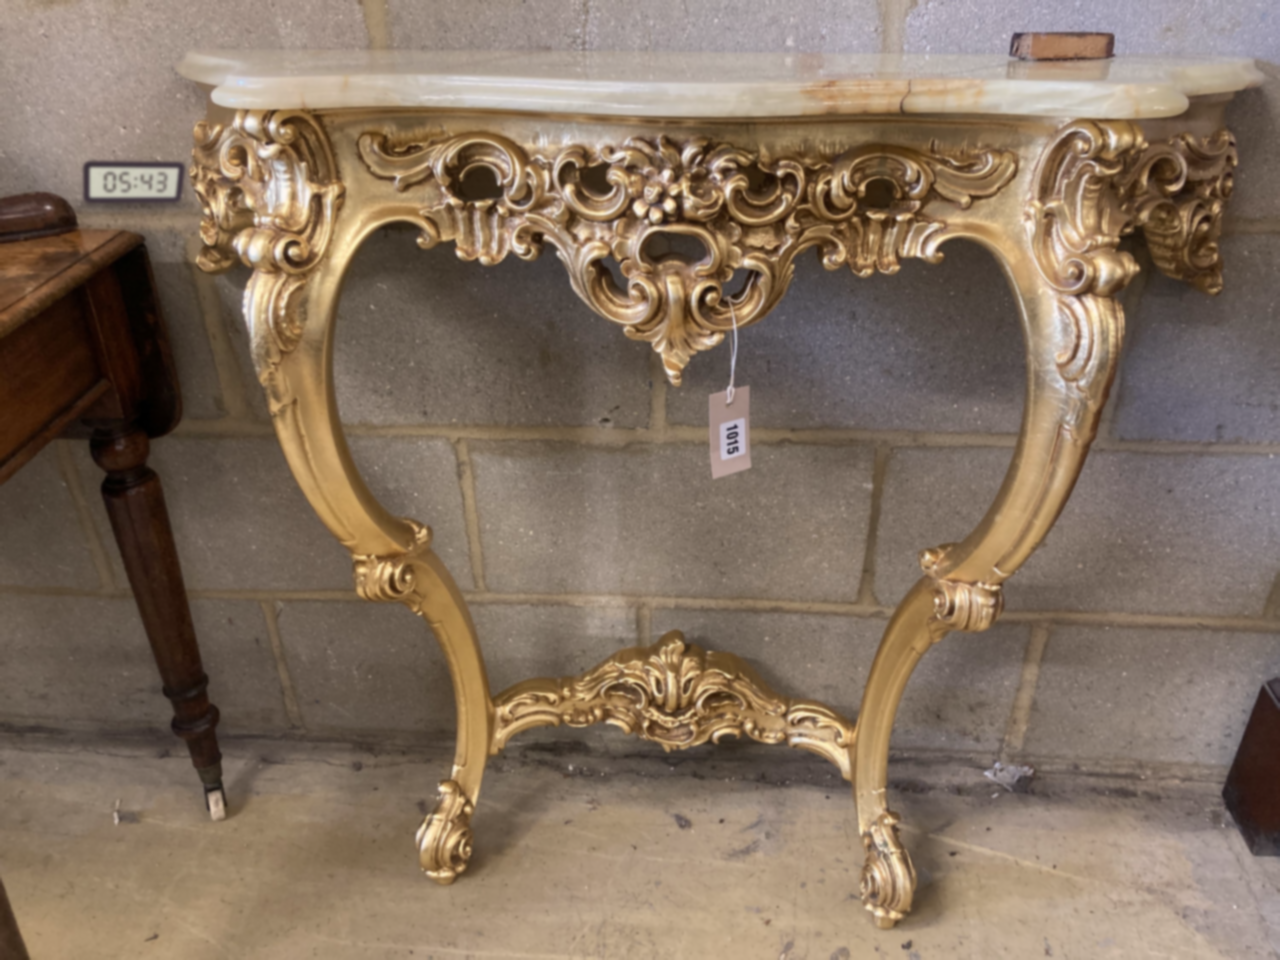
5:43
